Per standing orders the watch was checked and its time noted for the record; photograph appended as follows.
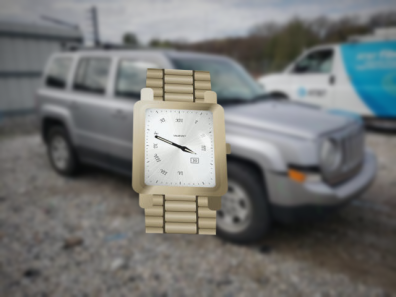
3:49
